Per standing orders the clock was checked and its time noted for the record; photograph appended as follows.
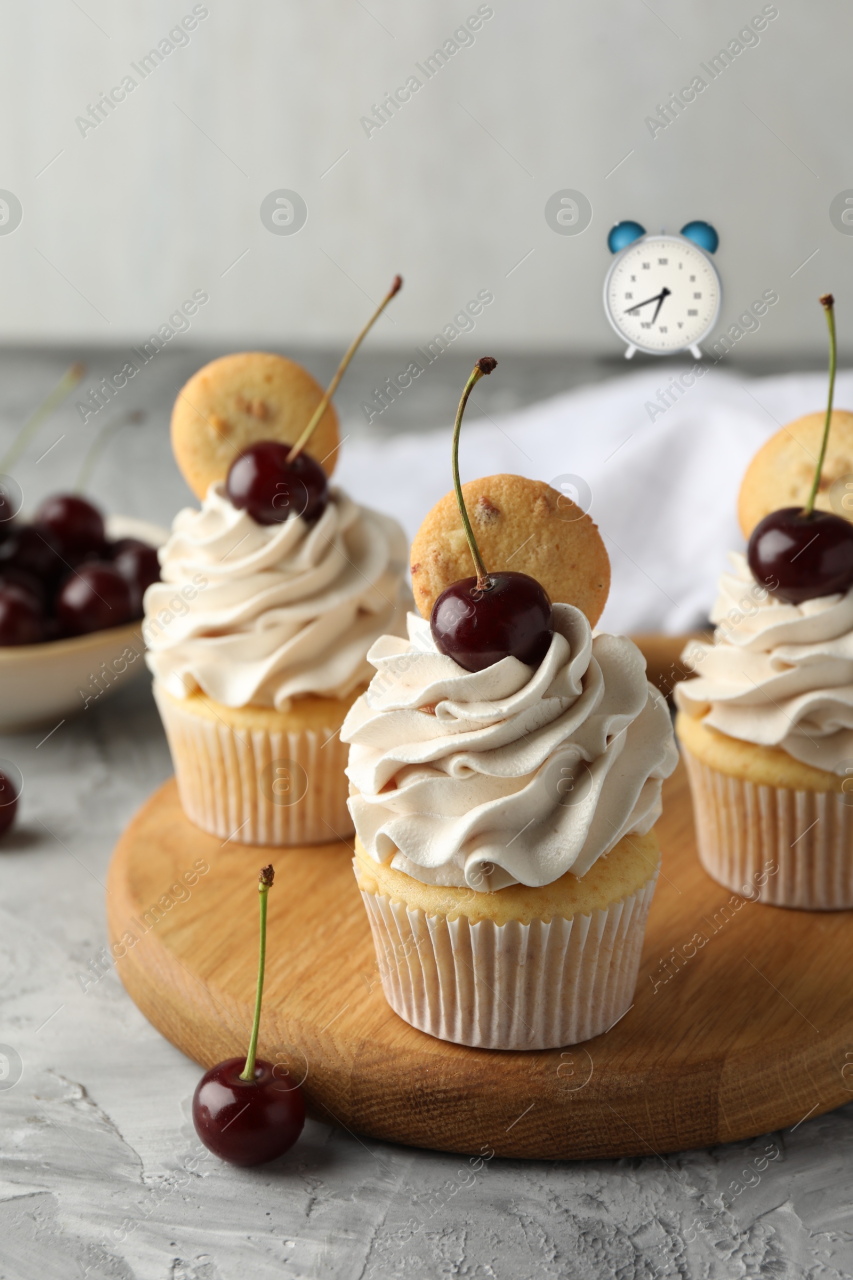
6:41
